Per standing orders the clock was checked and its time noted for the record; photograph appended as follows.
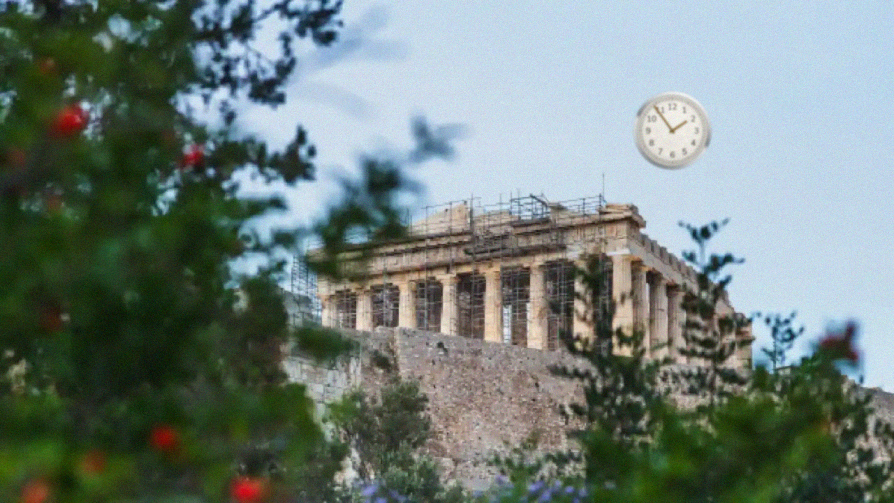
1:54
